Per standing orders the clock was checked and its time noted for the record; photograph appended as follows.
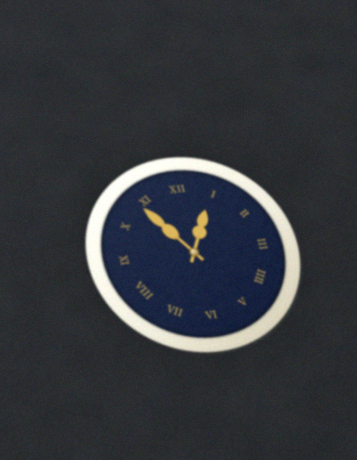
12:54
